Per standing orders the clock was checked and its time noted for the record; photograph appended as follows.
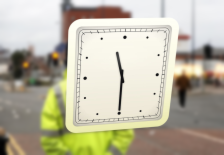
11:30
